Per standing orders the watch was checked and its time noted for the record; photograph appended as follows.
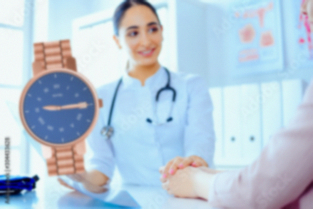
9:15
